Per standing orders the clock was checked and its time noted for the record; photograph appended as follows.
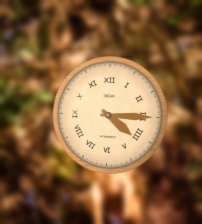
4:15
